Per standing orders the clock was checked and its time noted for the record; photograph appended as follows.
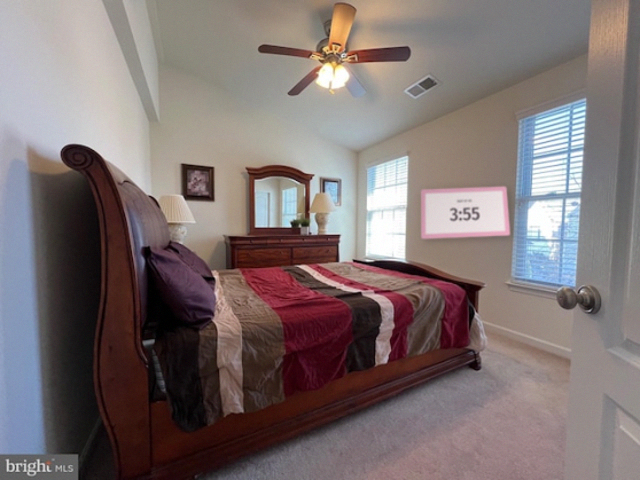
3:55
